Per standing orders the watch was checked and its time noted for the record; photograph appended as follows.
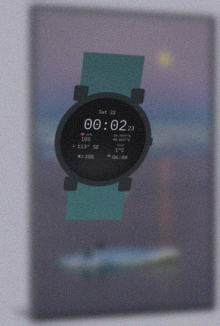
0:02
